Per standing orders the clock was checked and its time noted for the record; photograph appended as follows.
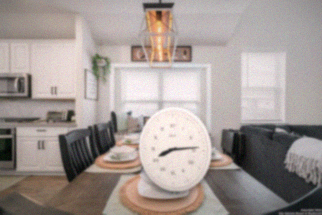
8:14
